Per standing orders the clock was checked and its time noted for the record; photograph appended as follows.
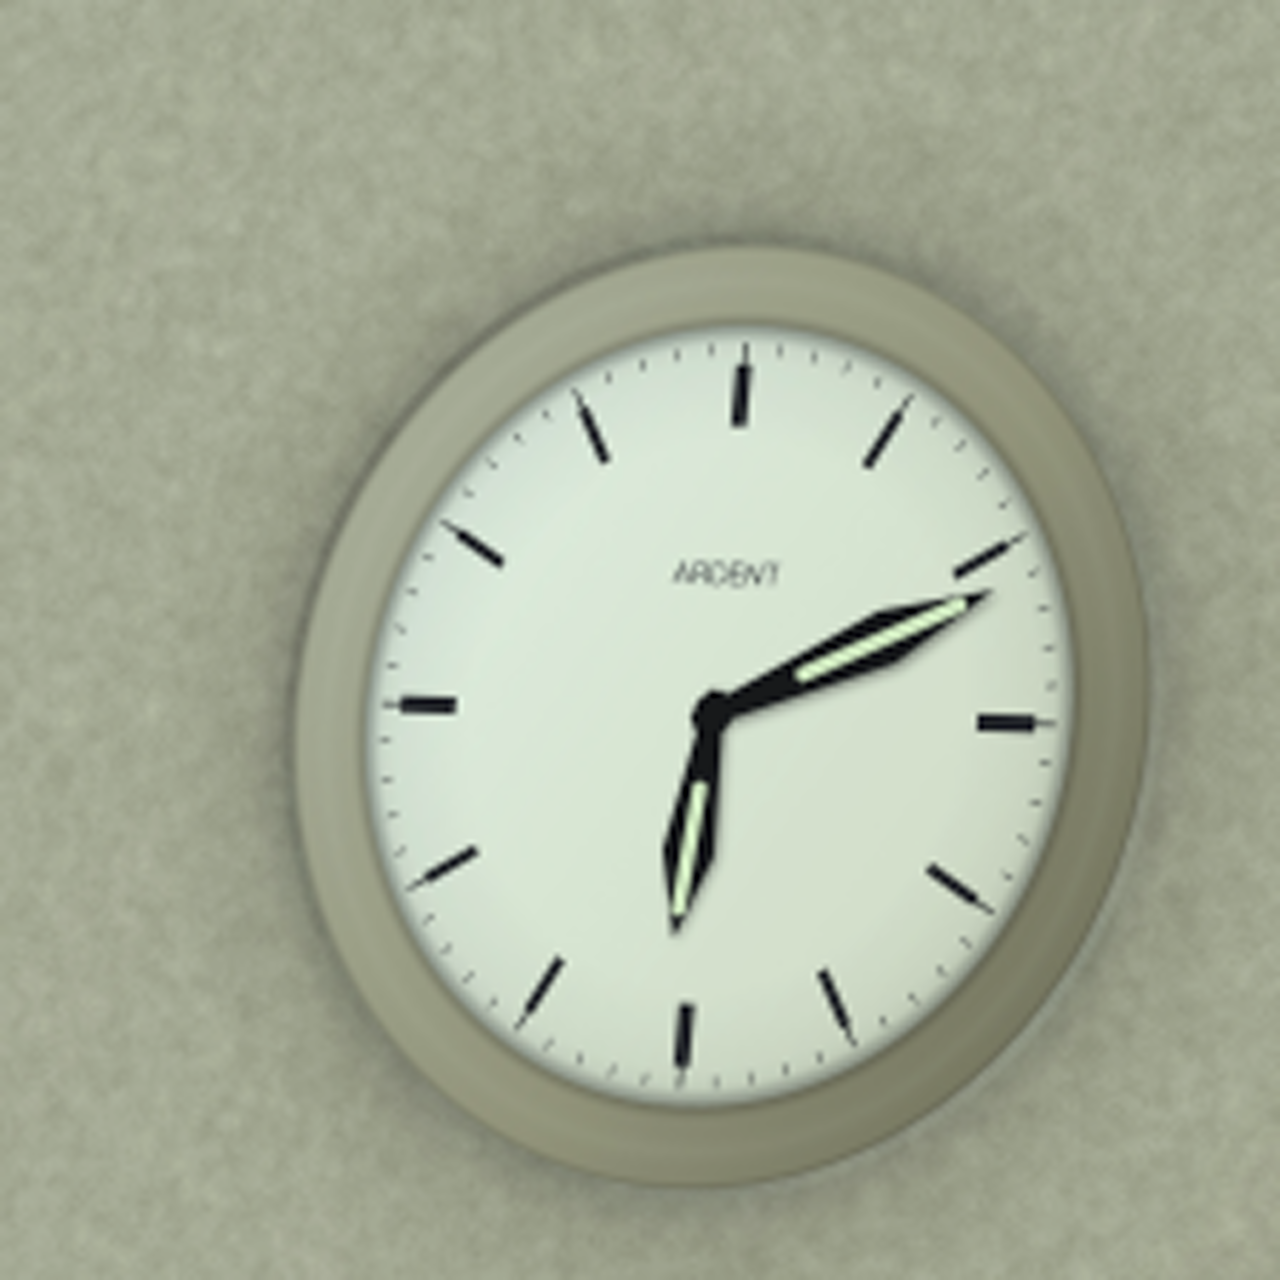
6:11
